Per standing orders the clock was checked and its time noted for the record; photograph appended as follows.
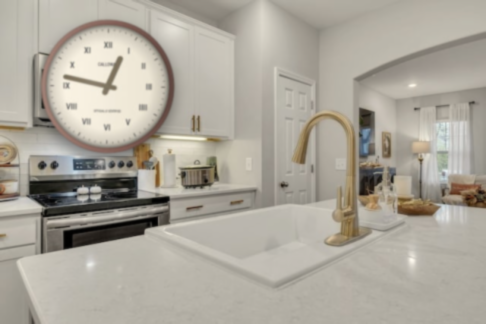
12:47
